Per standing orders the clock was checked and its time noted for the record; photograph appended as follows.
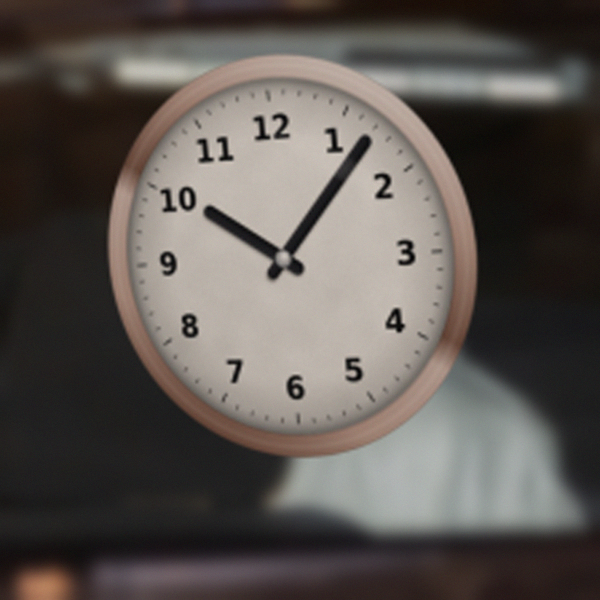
10:07
